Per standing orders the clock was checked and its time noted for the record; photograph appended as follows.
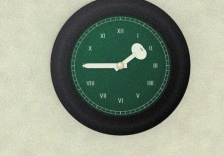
1:45
